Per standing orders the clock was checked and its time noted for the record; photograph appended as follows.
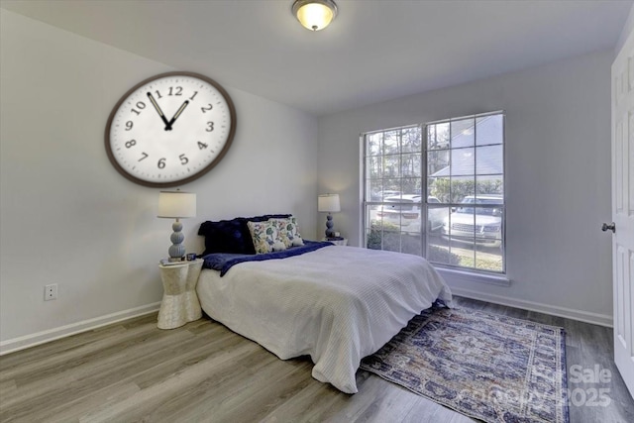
12:54
